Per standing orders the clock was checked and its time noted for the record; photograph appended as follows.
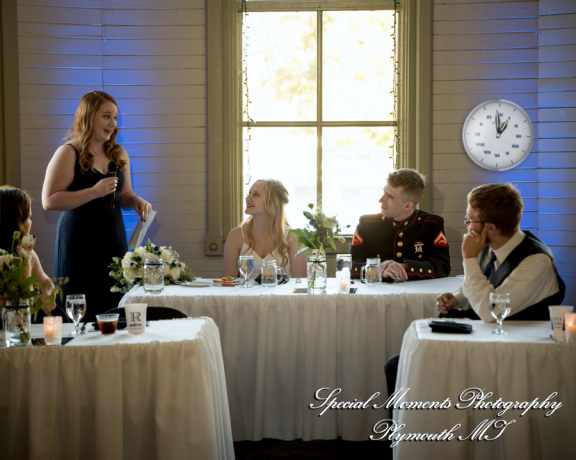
12:59
